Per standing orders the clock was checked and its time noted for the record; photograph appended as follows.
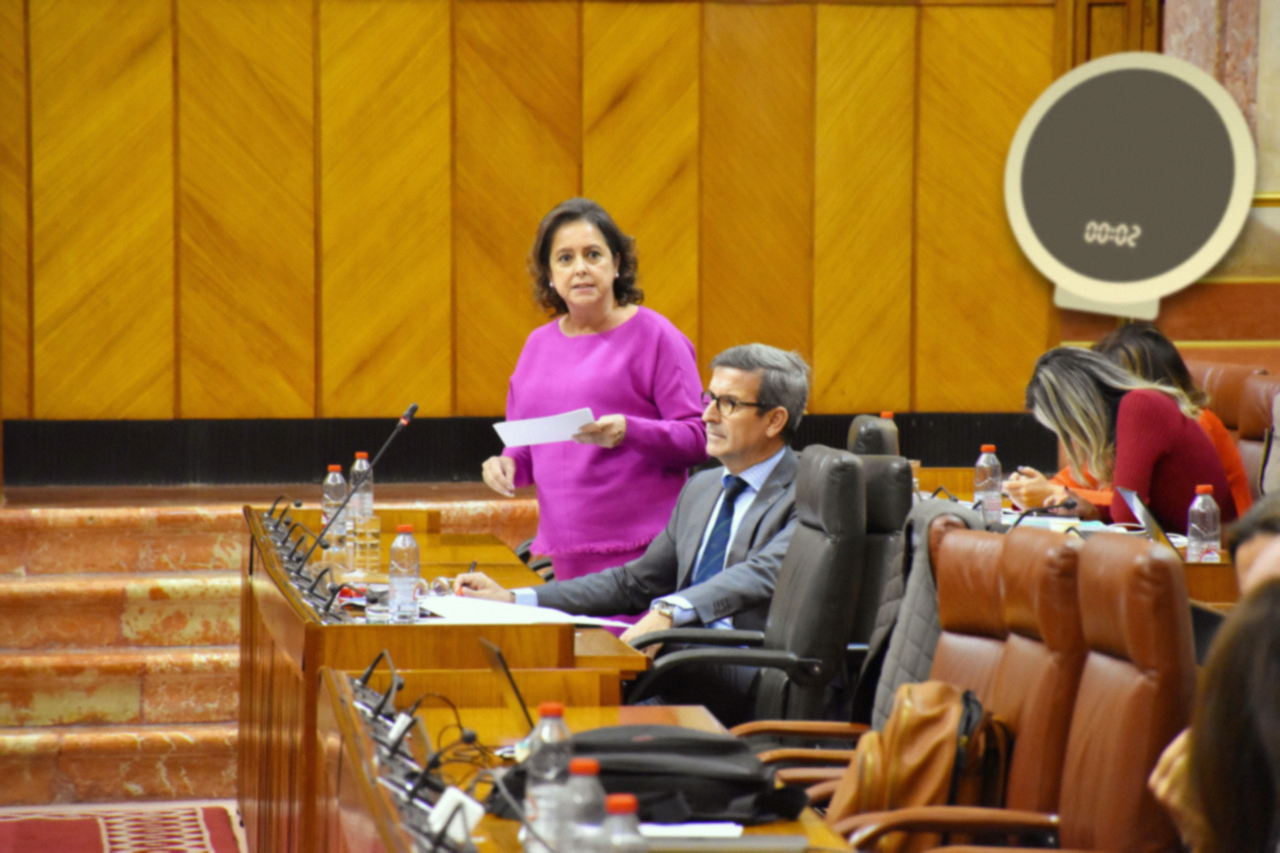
0:02
